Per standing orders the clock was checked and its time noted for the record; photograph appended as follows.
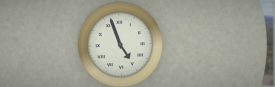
4:57
